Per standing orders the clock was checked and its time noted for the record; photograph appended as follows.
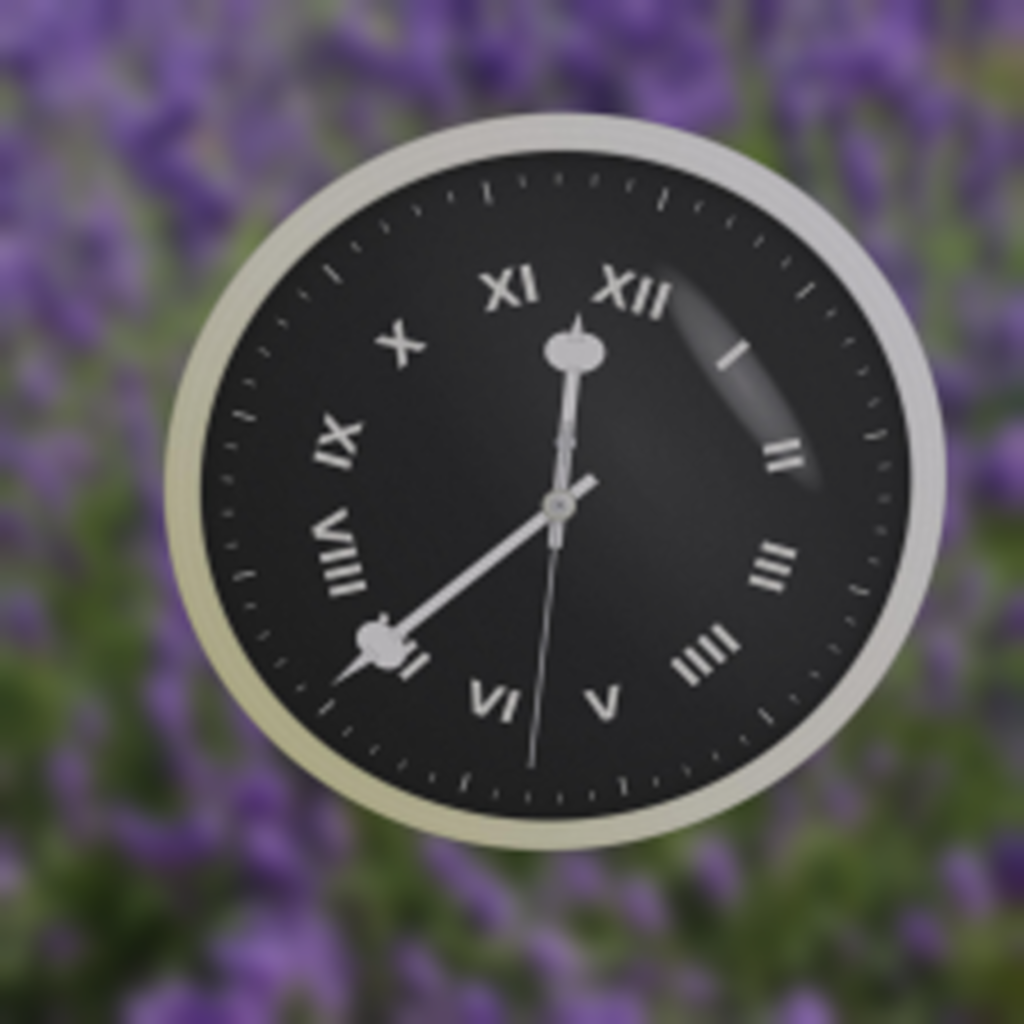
11:35:28
